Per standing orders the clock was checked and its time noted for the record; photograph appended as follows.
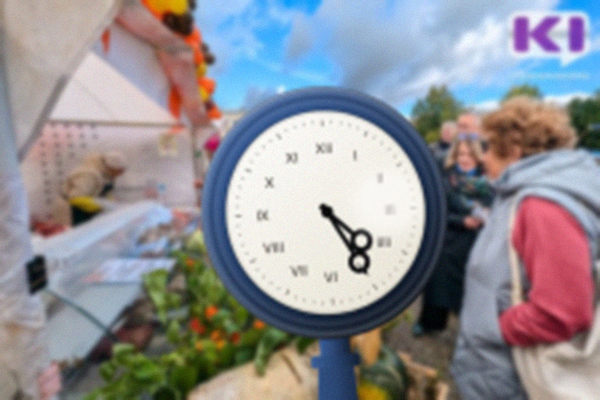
4:25
